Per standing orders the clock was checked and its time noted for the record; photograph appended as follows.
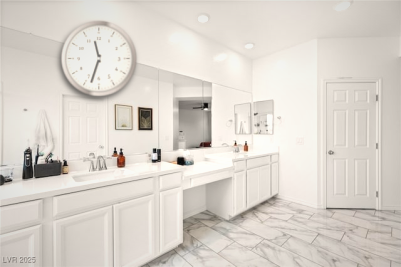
11:33
